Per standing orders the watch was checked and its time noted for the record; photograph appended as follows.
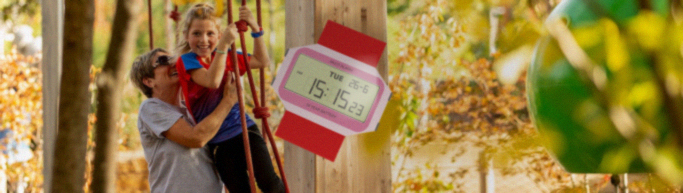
15:15:23
